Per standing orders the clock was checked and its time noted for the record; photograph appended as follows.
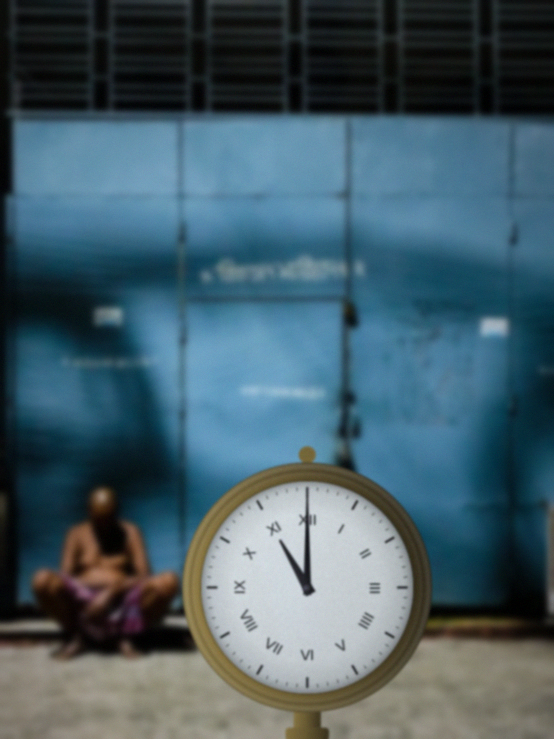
11:00
